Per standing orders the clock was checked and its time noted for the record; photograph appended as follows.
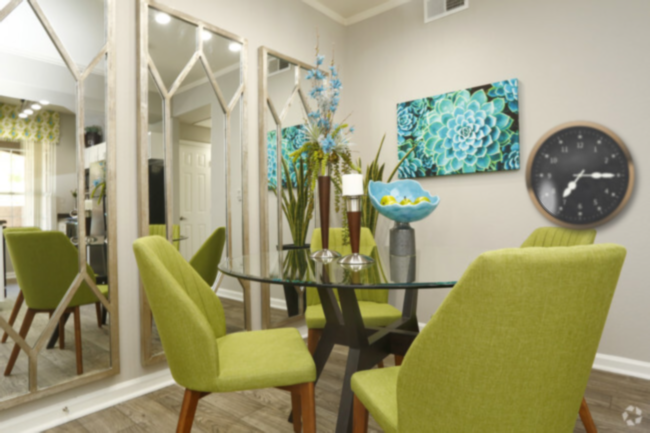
7:15
